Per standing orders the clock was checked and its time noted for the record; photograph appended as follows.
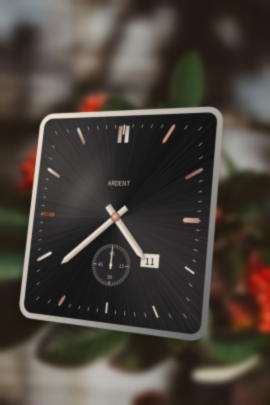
4:38
